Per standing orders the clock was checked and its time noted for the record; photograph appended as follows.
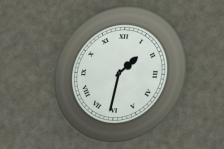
1:31
